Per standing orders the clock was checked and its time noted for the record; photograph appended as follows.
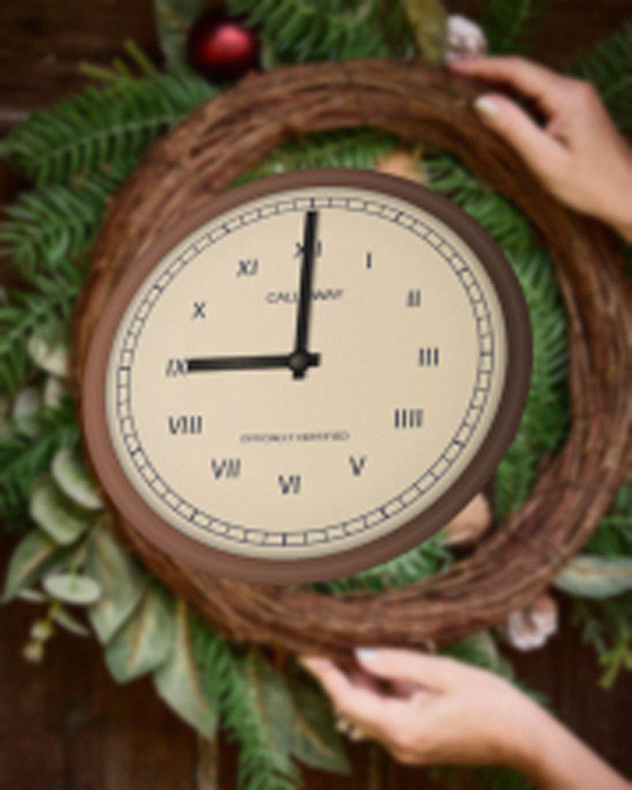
9:00
